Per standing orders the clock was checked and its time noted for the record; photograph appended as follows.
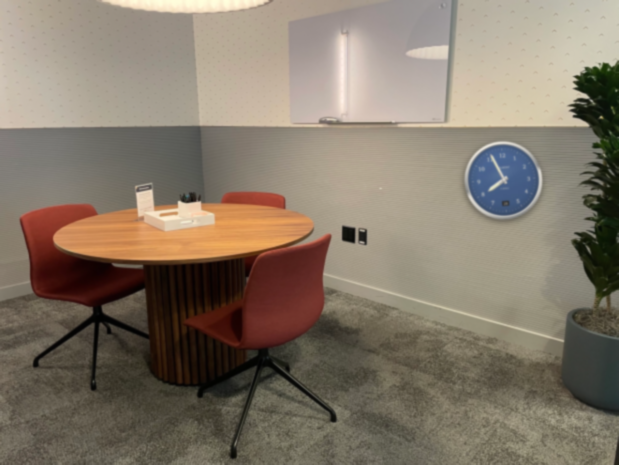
7:56
